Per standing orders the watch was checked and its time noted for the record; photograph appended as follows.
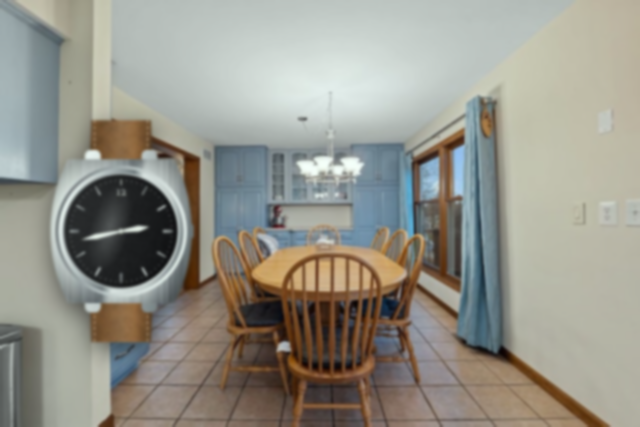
2:43
